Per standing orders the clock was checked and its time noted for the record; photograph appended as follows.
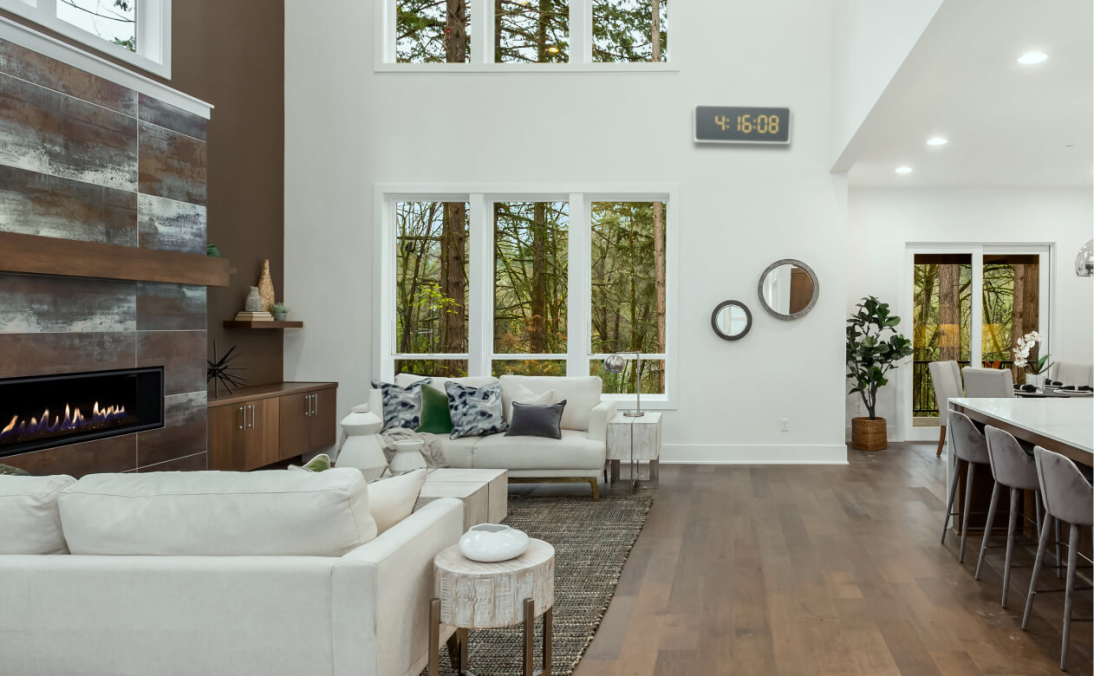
4:16:08
